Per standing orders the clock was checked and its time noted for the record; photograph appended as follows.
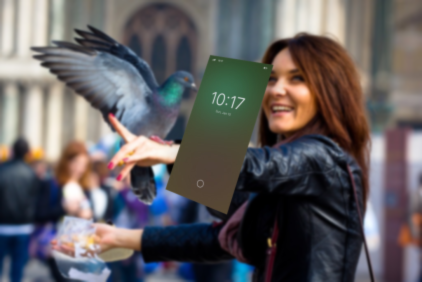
10:17
